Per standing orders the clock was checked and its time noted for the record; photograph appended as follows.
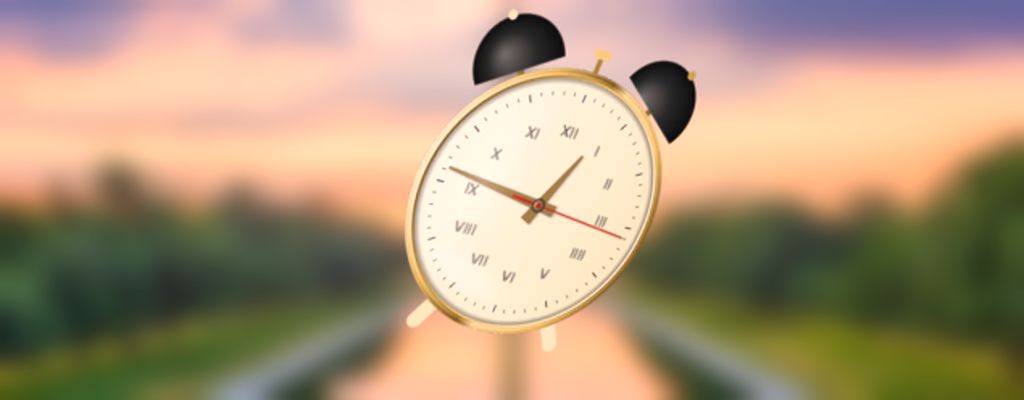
12:46:16
